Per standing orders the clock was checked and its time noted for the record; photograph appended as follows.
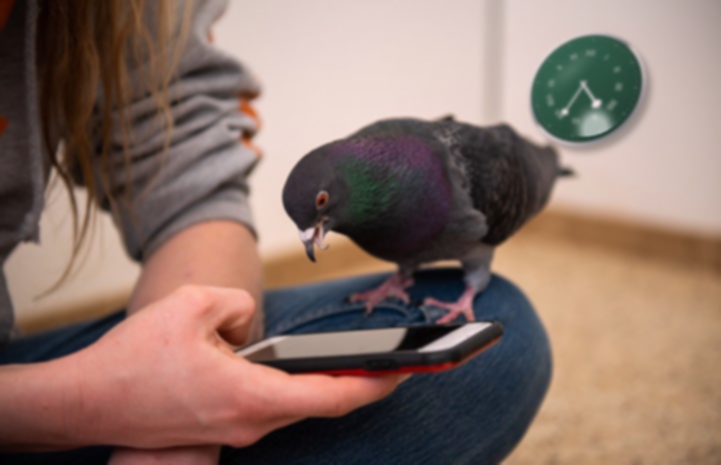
4:34
